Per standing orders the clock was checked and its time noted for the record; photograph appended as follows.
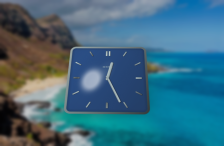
12:26
